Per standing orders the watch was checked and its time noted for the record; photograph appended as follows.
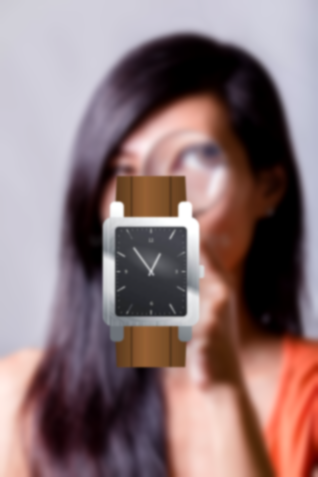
12:54
